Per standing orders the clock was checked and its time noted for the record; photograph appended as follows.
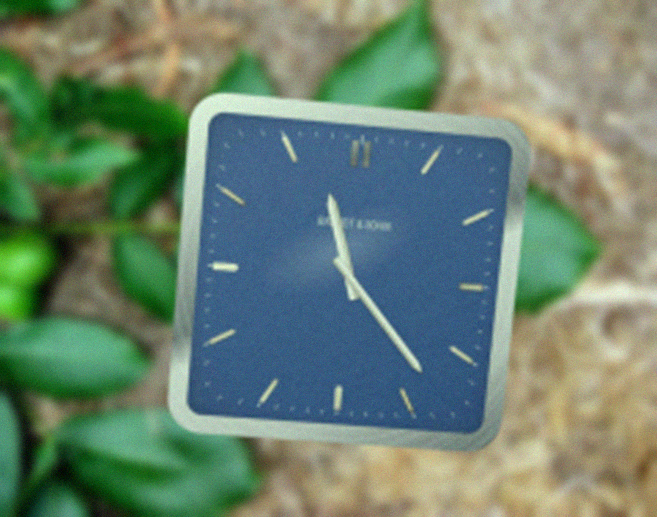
11:23
